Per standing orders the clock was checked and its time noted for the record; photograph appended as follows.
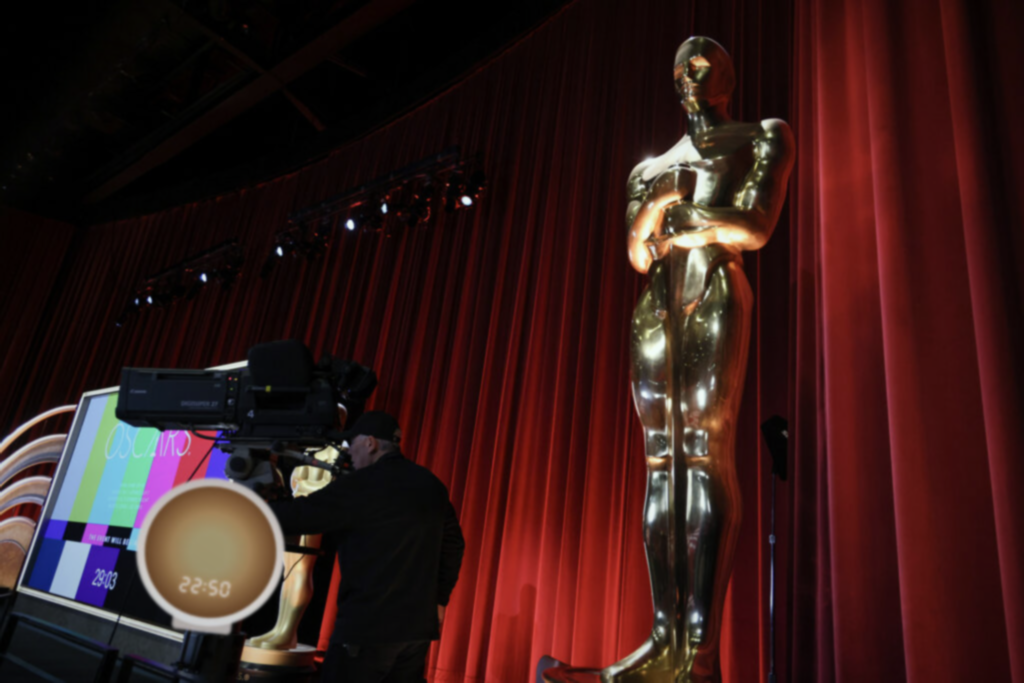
22:50
